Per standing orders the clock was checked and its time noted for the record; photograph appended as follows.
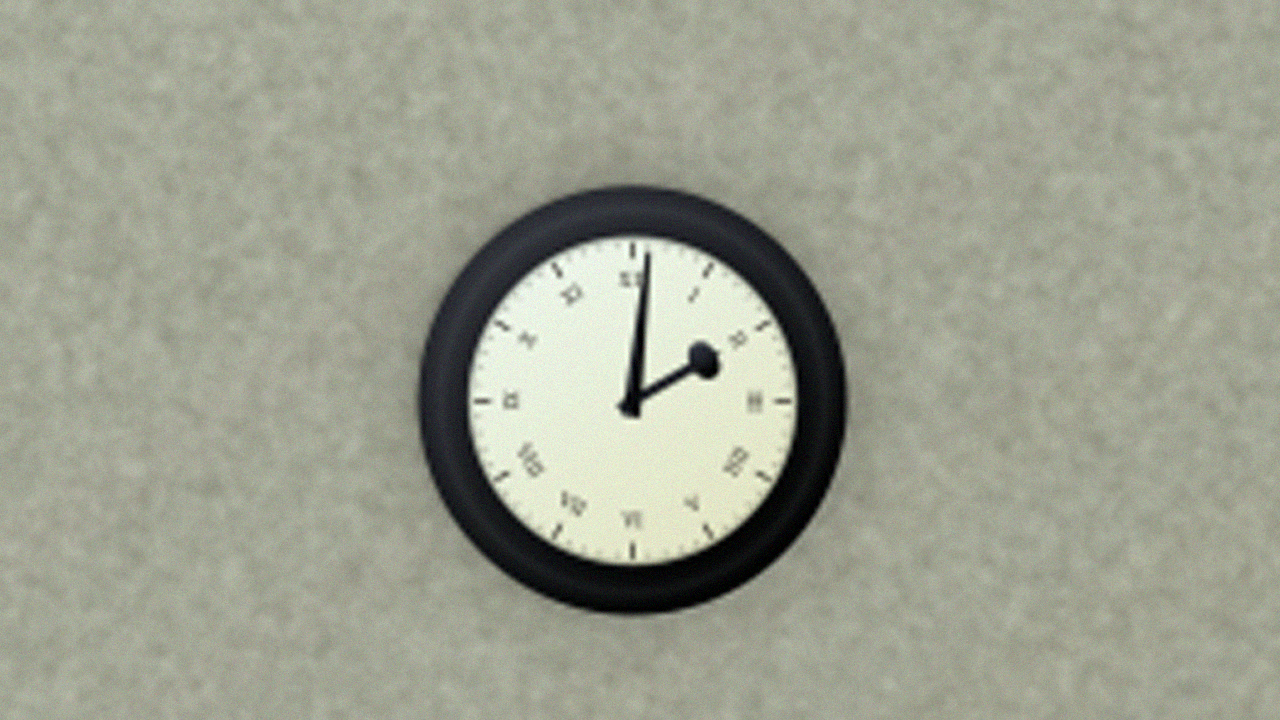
2:01
